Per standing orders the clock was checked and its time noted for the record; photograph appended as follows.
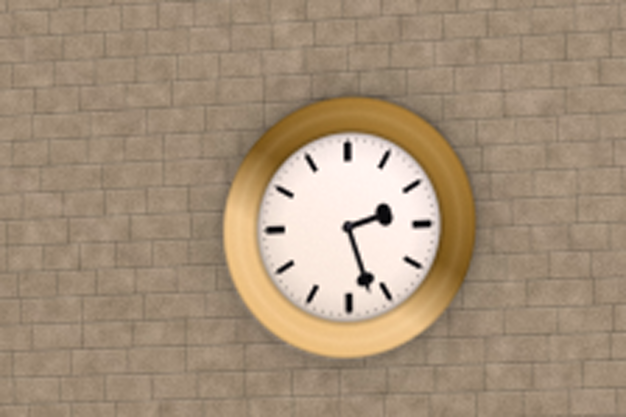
2:27
